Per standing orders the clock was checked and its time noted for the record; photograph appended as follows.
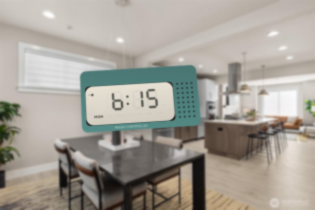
6:15
